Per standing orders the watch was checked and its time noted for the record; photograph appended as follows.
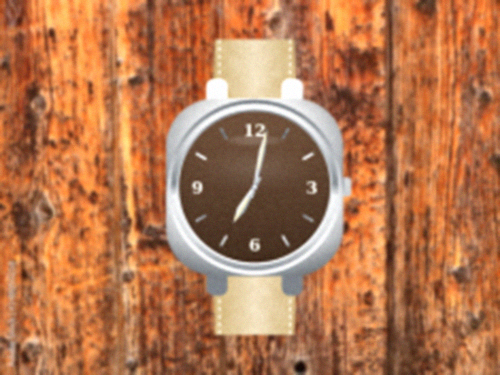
7:02
